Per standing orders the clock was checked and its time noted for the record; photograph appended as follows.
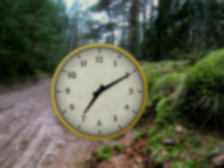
7:10
